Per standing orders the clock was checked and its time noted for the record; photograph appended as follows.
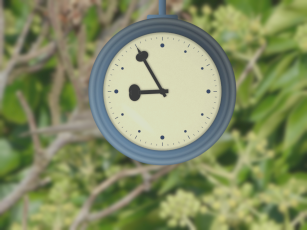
8:55
